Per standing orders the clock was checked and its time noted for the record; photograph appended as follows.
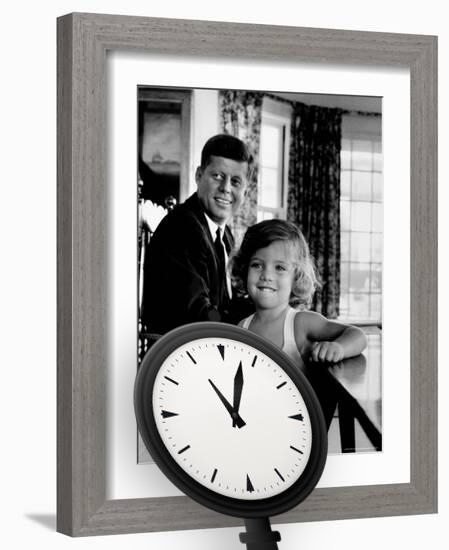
11:03
